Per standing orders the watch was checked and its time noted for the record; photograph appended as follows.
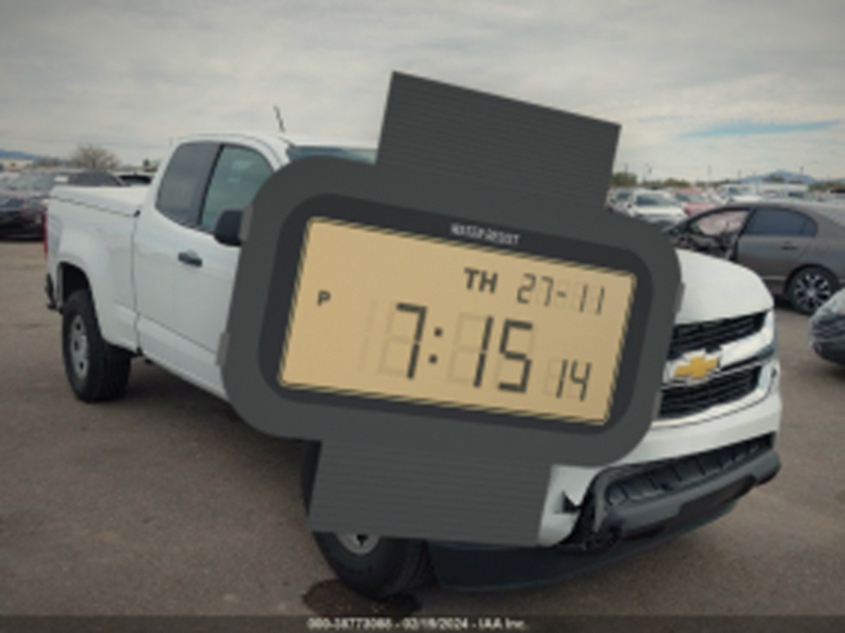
7:15:14
